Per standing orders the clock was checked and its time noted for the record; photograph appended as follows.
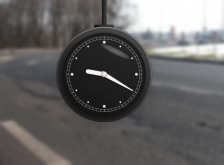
9:20
